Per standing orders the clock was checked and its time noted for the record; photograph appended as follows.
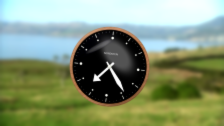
7:24
